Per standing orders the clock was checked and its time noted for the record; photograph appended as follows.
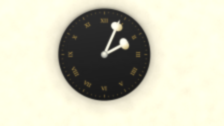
2:04
